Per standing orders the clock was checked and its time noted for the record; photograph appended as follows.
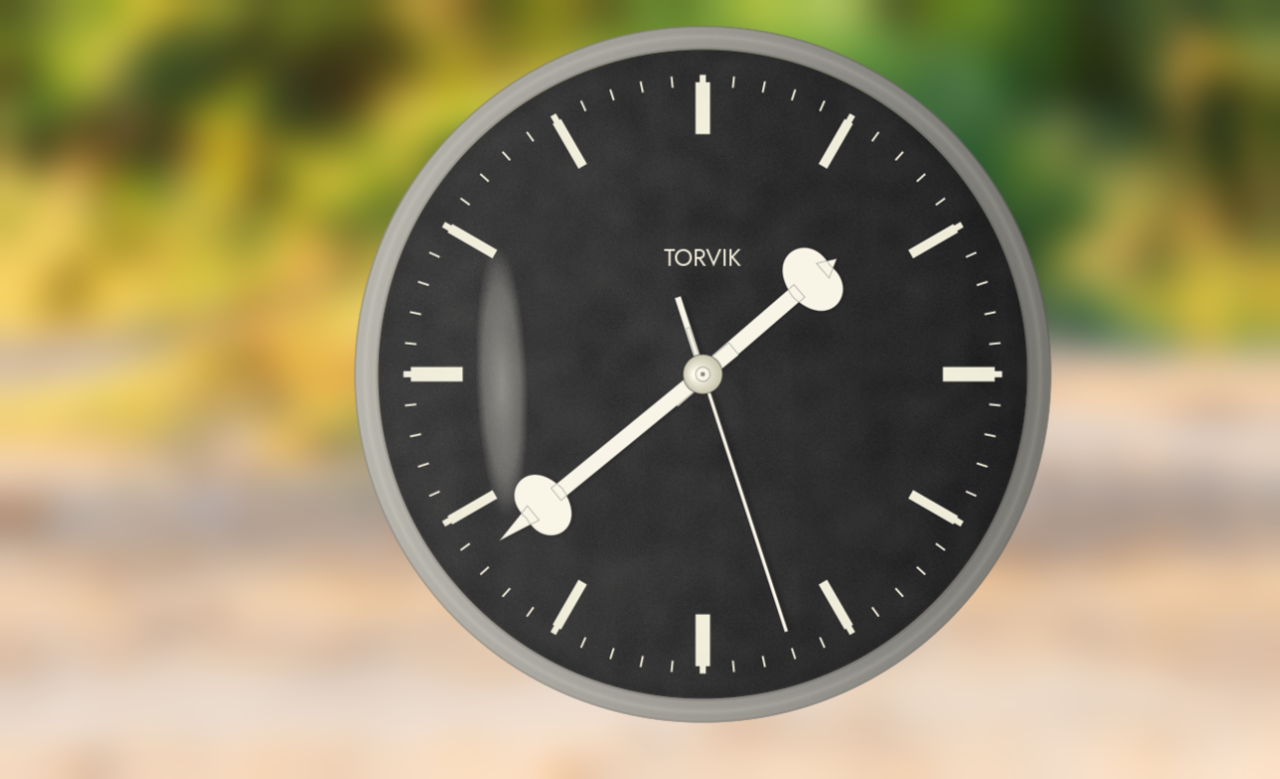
1:38:27
